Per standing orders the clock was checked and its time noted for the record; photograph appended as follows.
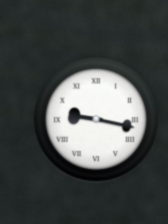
9:17
